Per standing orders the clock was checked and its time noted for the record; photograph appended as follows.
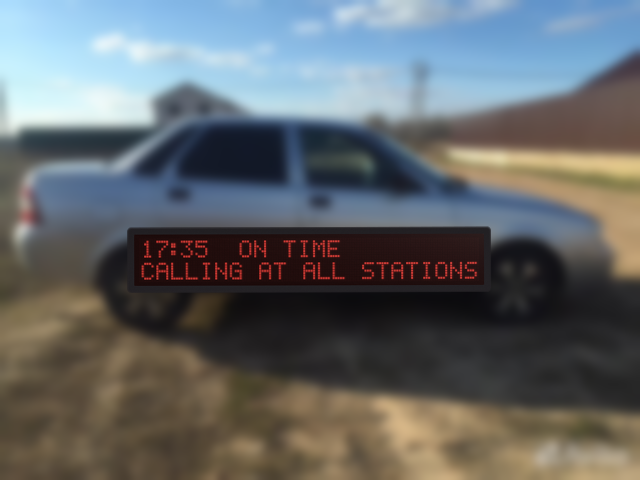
17:35
